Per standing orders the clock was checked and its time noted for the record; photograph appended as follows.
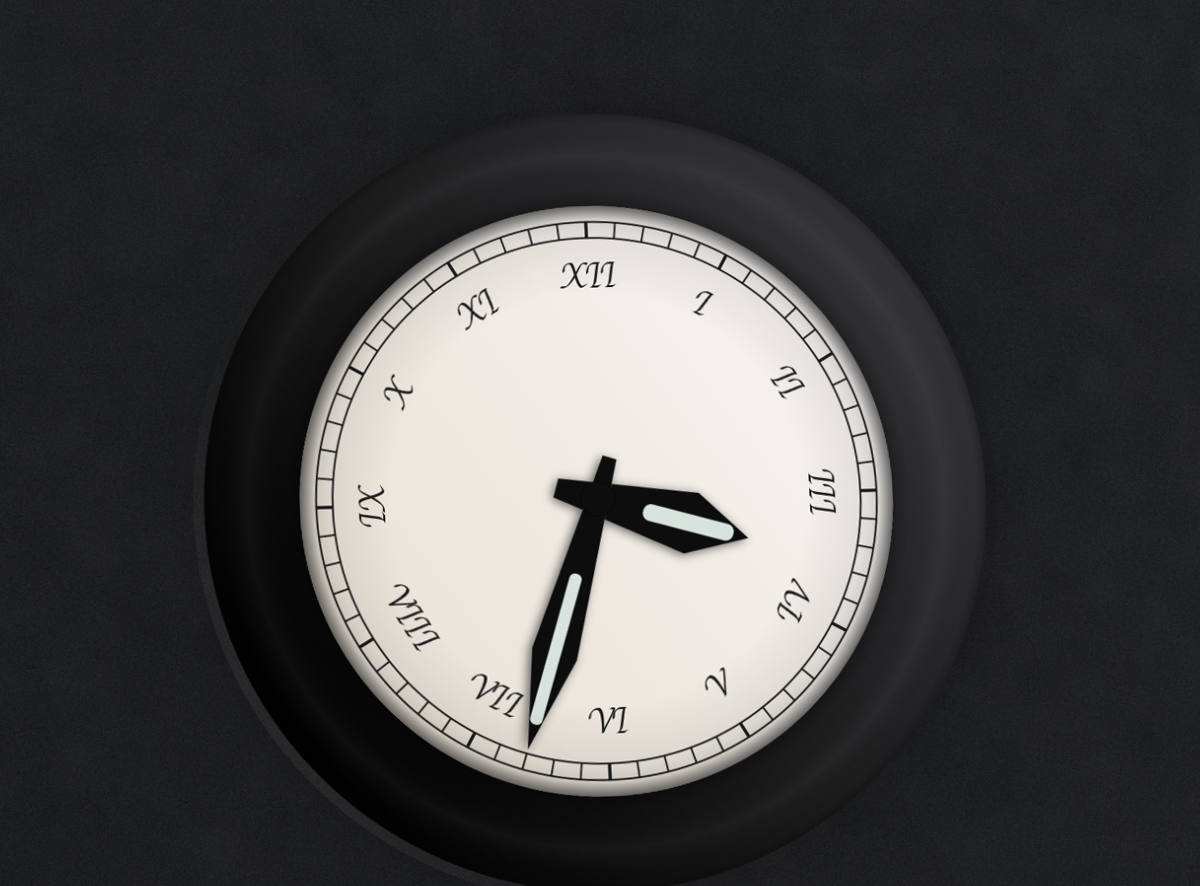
3:33
